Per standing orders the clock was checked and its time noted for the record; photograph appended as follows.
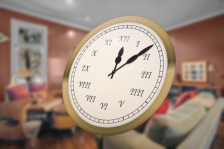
12:08
